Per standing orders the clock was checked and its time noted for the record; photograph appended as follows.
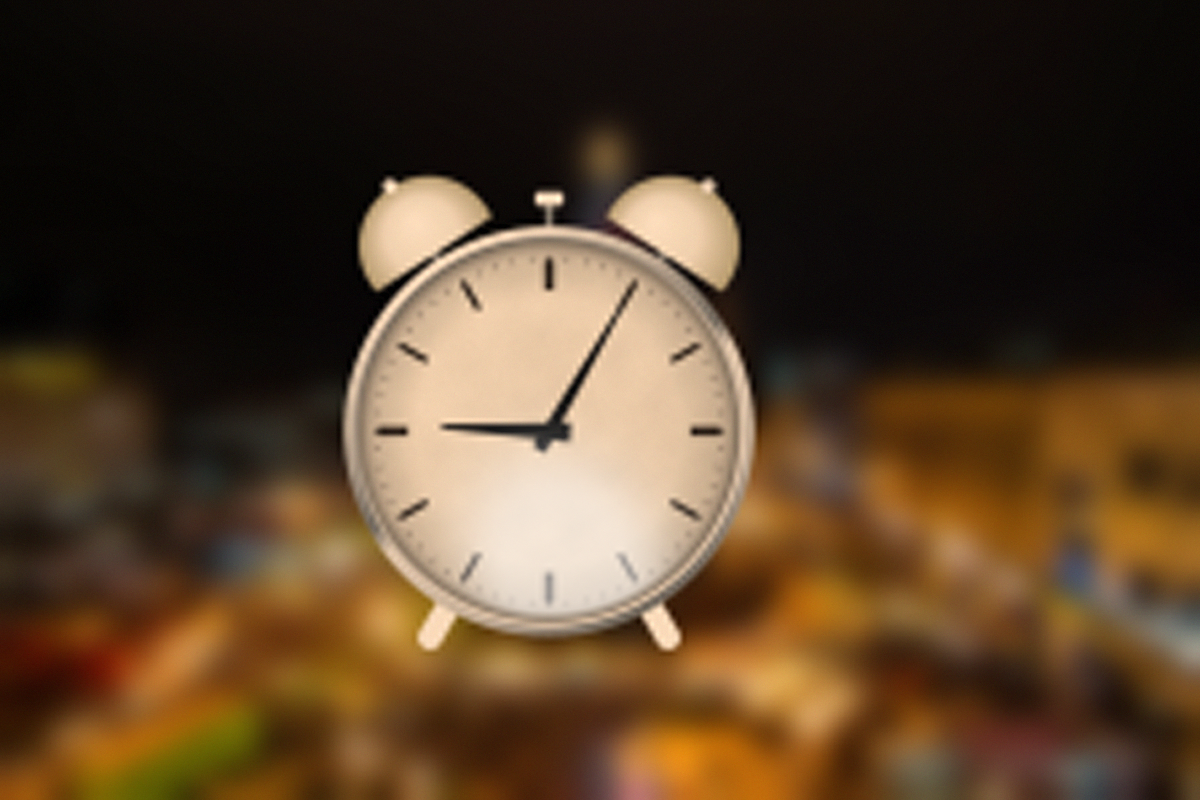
9:05
